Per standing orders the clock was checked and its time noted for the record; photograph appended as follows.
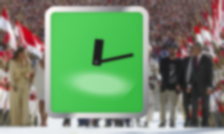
12:13
